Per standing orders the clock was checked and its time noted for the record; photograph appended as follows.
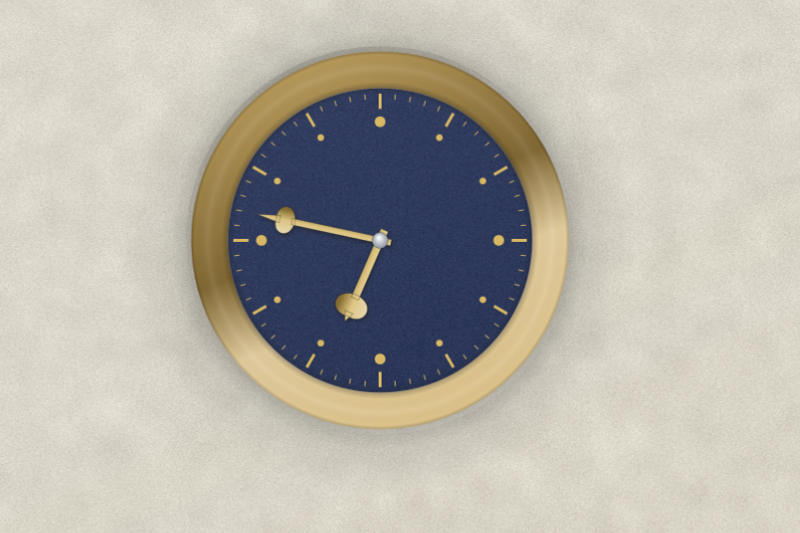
6:47
